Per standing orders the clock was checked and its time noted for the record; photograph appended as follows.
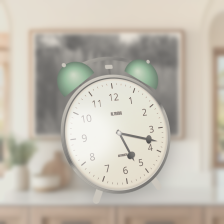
5:18
